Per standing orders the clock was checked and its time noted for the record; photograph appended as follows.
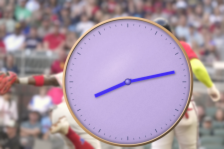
8:13
